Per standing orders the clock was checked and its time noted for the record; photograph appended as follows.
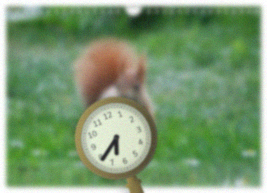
6:39
